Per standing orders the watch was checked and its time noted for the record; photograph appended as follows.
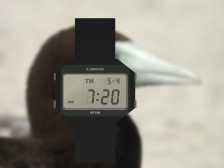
7:20
